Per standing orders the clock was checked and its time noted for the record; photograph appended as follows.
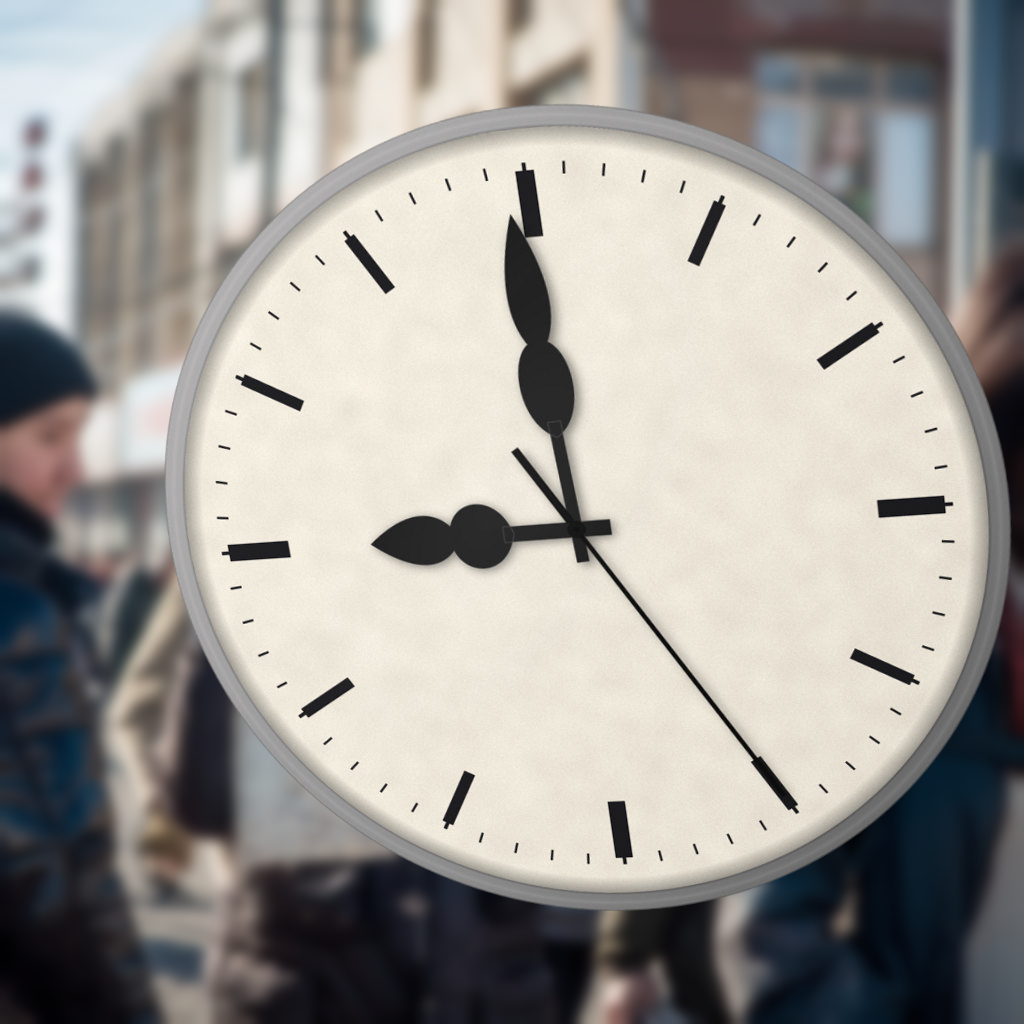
8:59:25
